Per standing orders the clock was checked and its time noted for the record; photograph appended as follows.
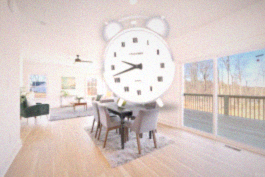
9:42
